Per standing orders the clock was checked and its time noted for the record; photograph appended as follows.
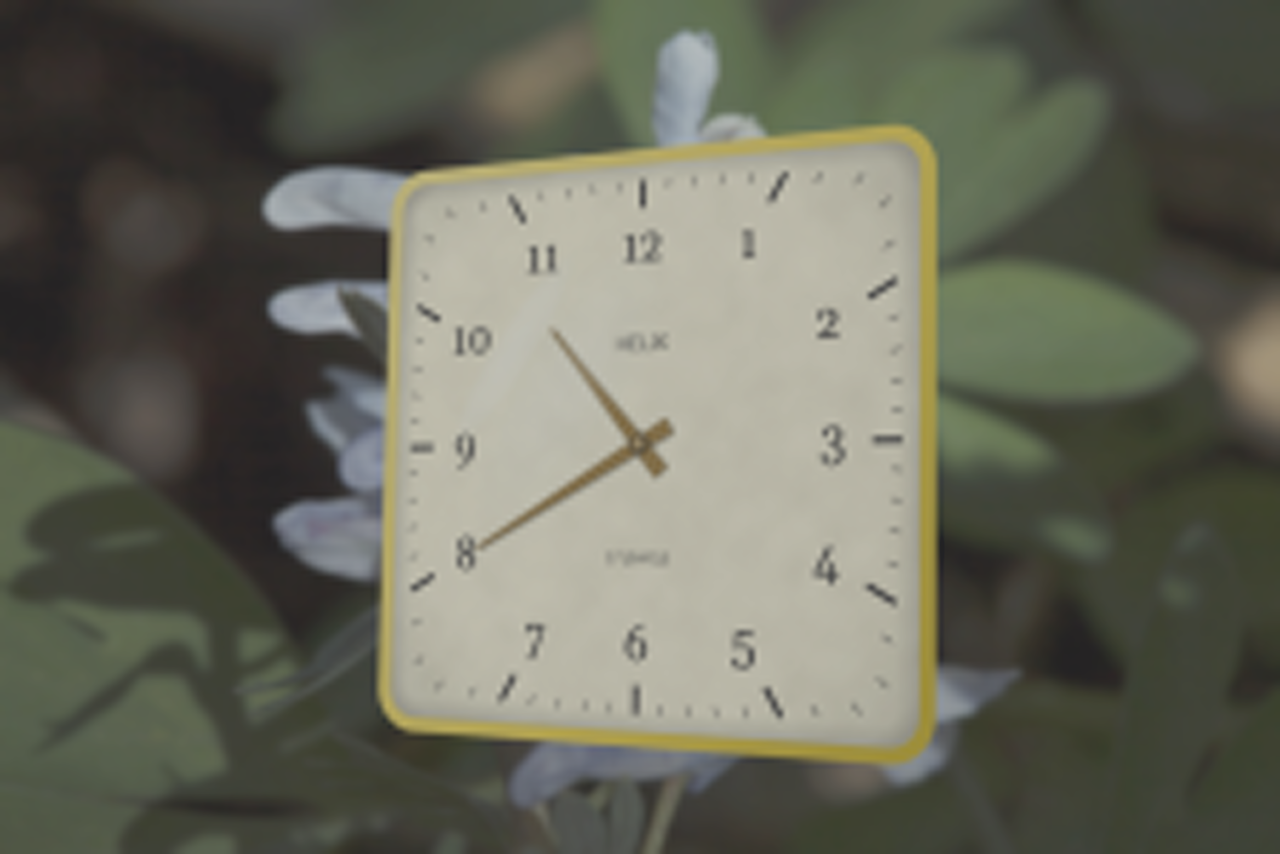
10:40
